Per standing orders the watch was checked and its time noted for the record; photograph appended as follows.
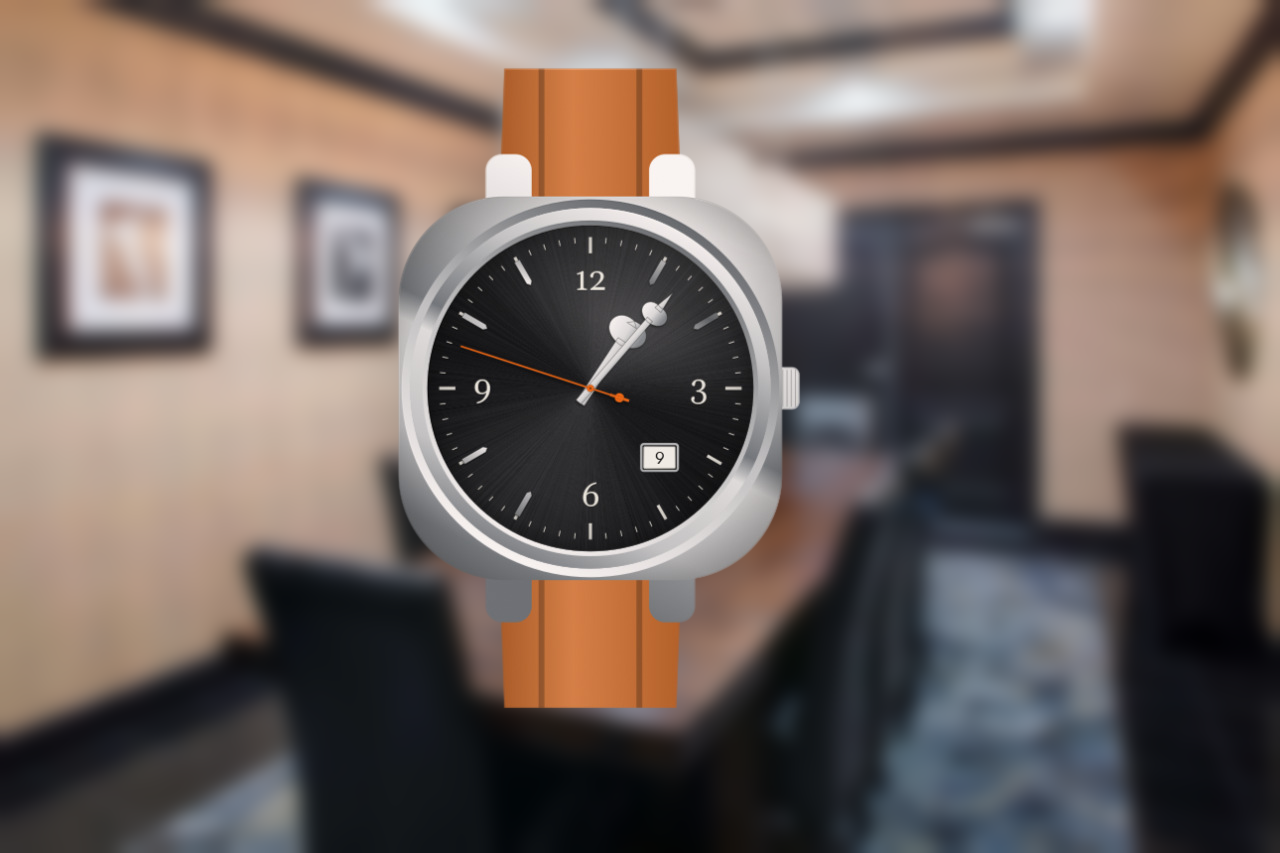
1:06:48
